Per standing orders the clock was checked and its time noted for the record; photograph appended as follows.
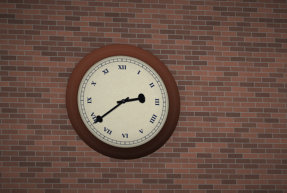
2:39
